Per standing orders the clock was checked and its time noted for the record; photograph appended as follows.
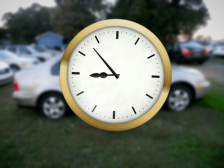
8:53
